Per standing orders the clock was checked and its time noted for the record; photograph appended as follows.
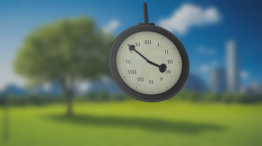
3:52
